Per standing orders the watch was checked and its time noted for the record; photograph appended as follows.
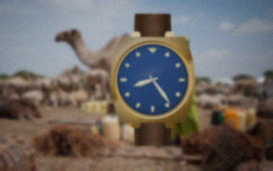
8:24
